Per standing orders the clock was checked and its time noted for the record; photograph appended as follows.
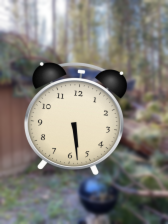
5:28
